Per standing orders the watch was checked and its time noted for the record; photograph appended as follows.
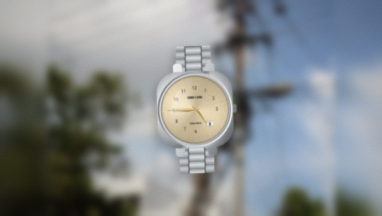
4:45
